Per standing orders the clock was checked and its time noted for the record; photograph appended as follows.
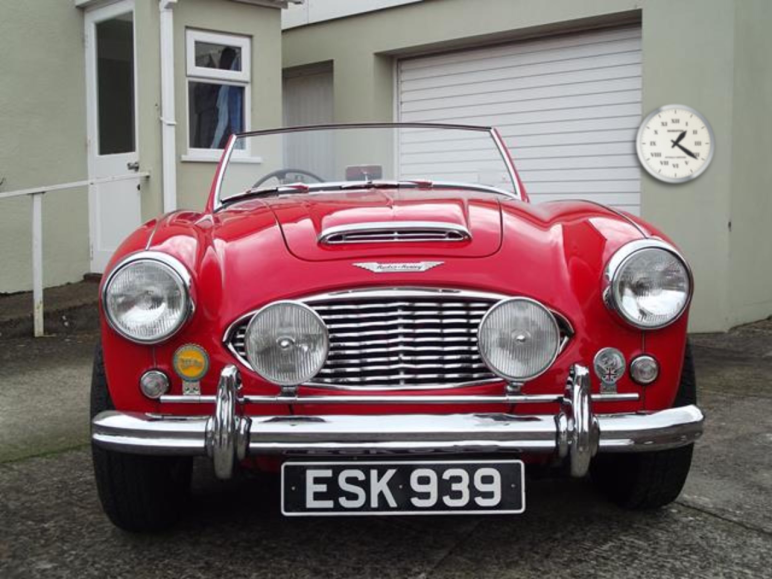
1:21
